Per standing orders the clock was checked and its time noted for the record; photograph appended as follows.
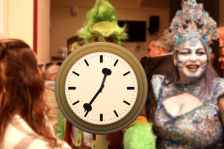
12:36
